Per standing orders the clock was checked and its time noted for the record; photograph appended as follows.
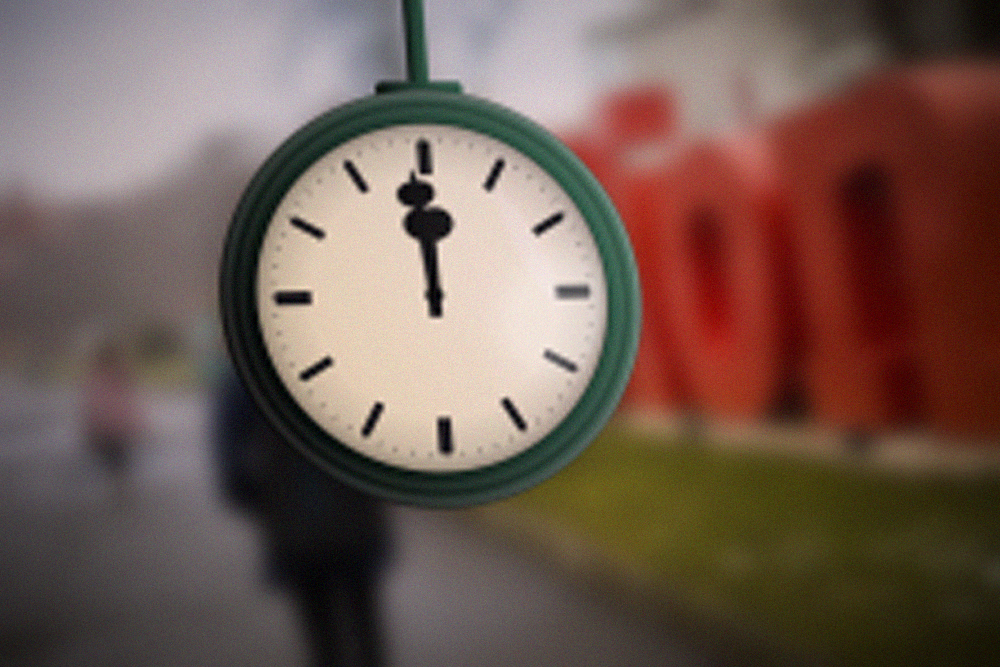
11:59
